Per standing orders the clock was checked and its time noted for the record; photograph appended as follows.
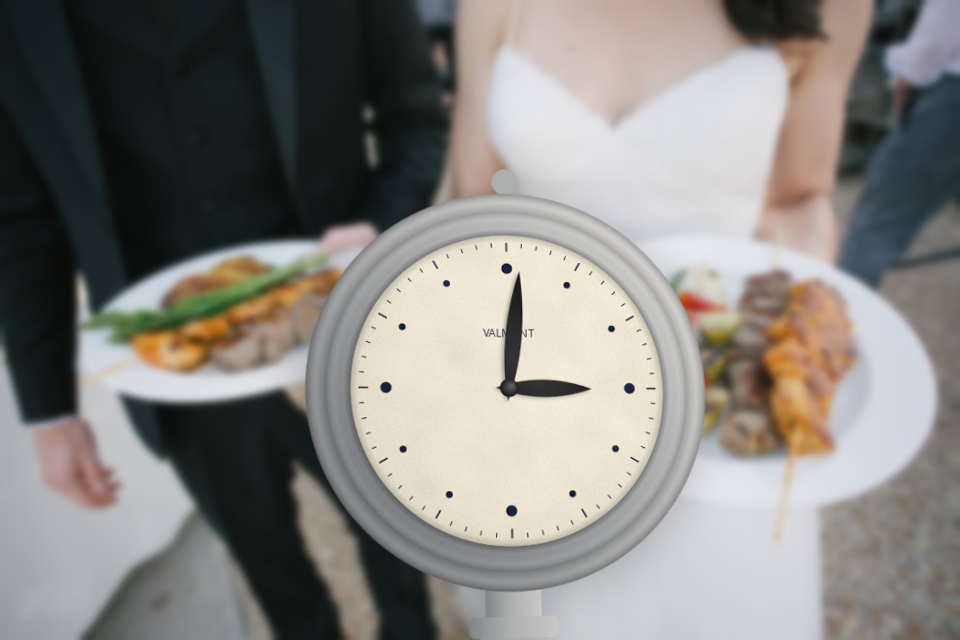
3:01
